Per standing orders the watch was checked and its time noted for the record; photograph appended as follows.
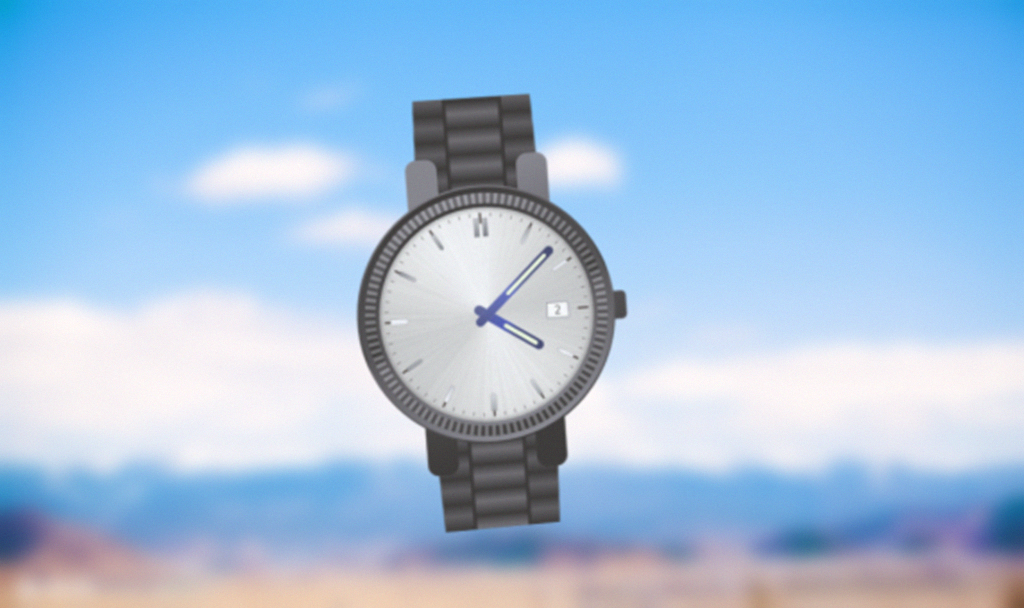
4:08
